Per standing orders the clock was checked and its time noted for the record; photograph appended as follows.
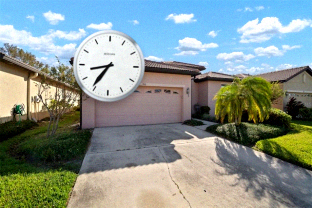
8:36
